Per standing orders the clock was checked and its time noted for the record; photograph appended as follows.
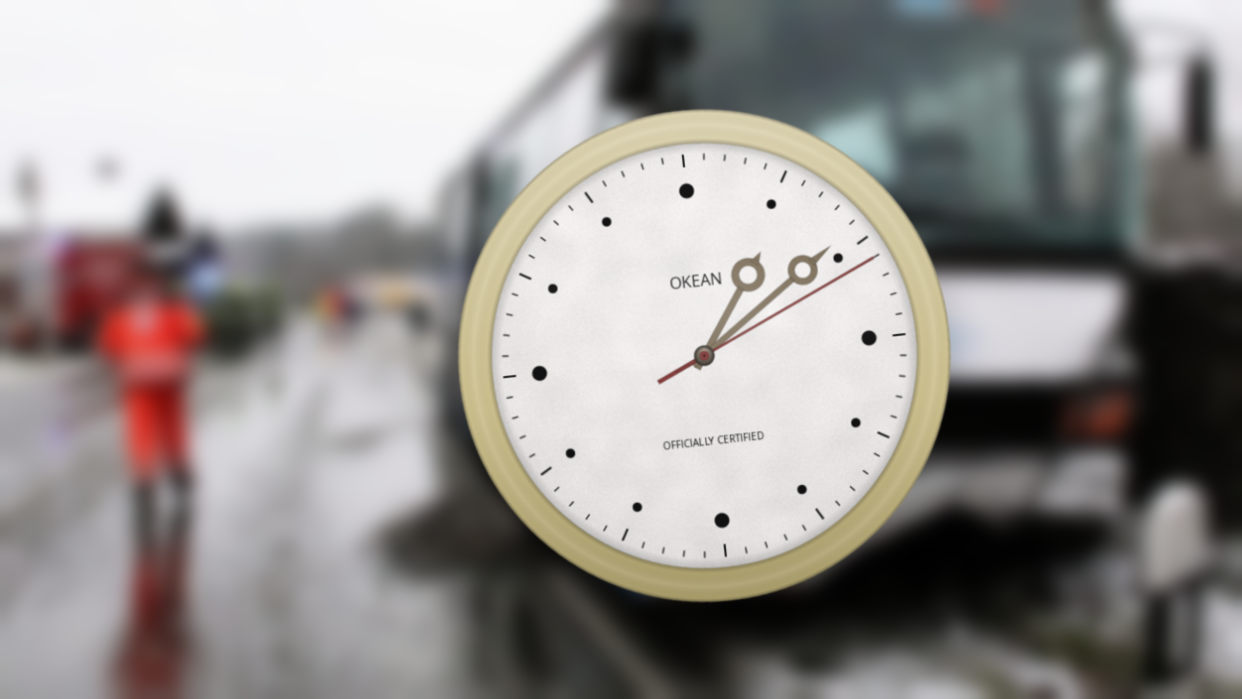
1:09:11
